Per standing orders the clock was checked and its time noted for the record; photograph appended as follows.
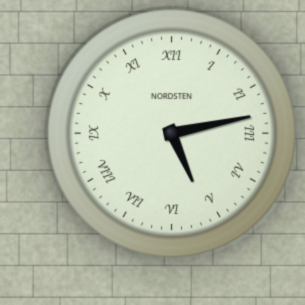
5:13
